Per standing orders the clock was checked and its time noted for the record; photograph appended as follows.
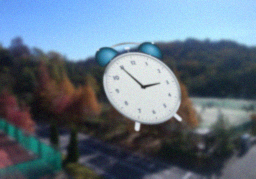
2:55
